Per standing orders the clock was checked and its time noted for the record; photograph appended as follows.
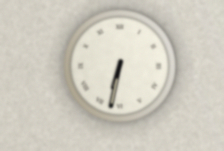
6:32
